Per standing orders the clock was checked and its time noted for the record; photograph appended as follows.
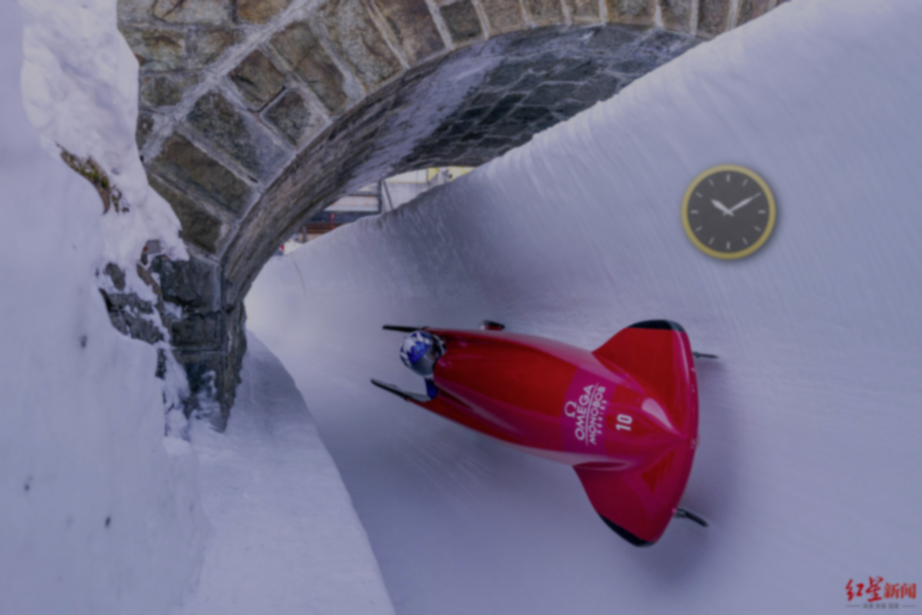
10:10
